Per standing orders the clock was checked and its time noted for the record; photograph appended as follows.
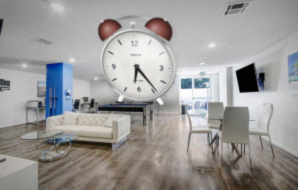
6:24
